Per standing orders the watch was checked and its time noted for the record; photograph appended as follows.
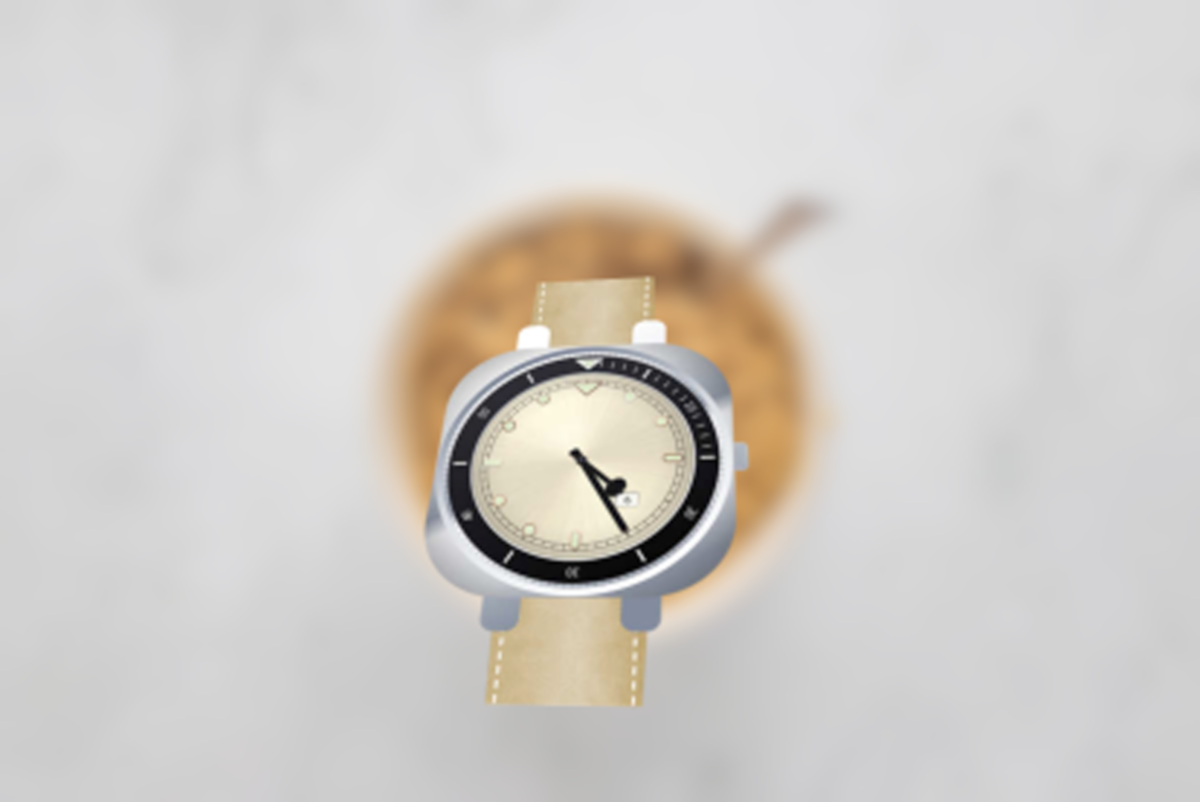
4:25
